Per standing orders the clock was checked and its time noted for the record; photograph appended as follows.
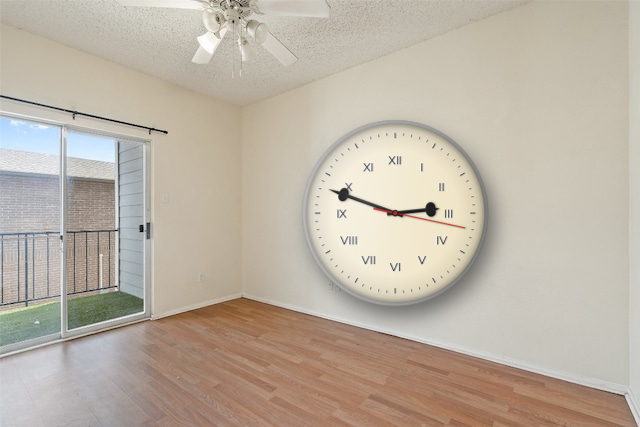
2:48:17
